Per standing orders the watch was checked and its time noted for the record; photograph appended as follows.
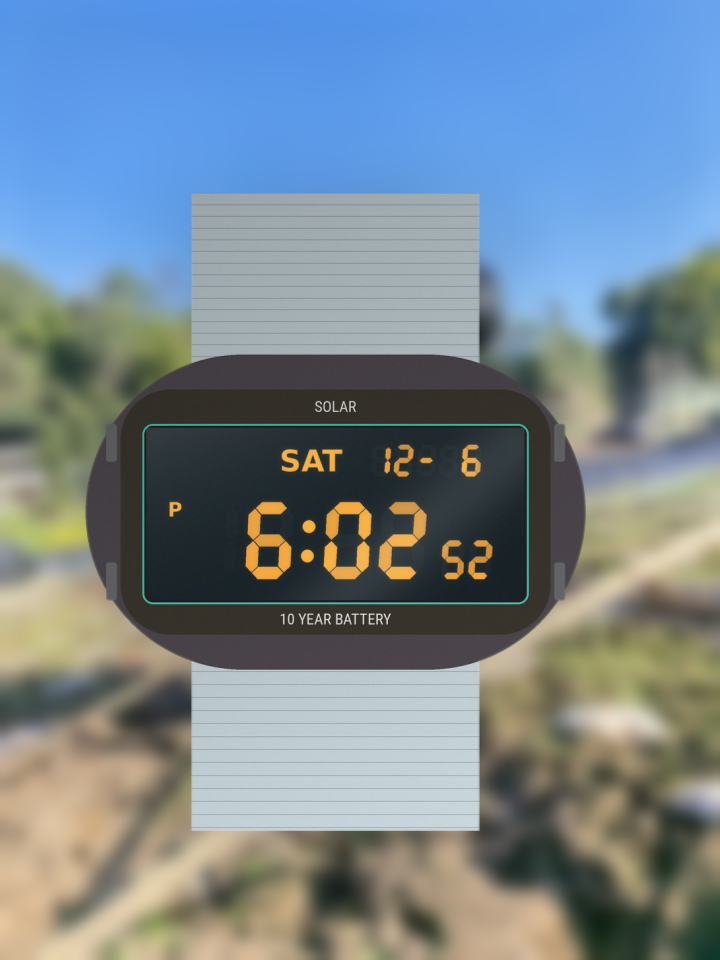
6:02:52
